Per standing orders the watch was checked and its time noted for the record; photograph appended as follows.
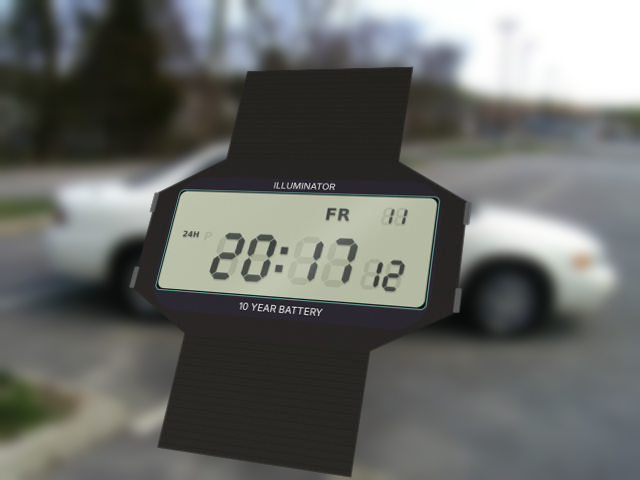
20:17:12
